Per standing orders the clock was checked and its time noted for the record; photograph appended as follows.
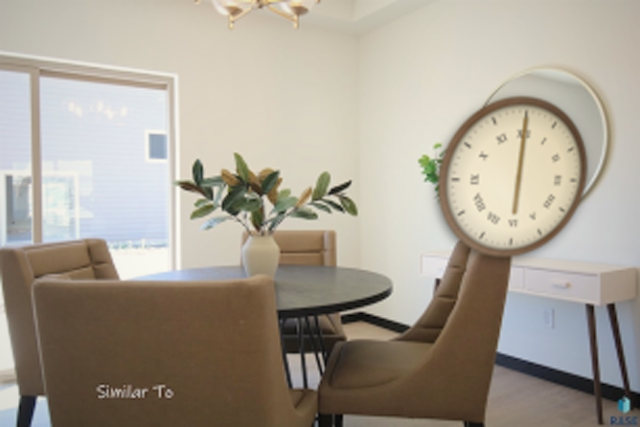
6:00
